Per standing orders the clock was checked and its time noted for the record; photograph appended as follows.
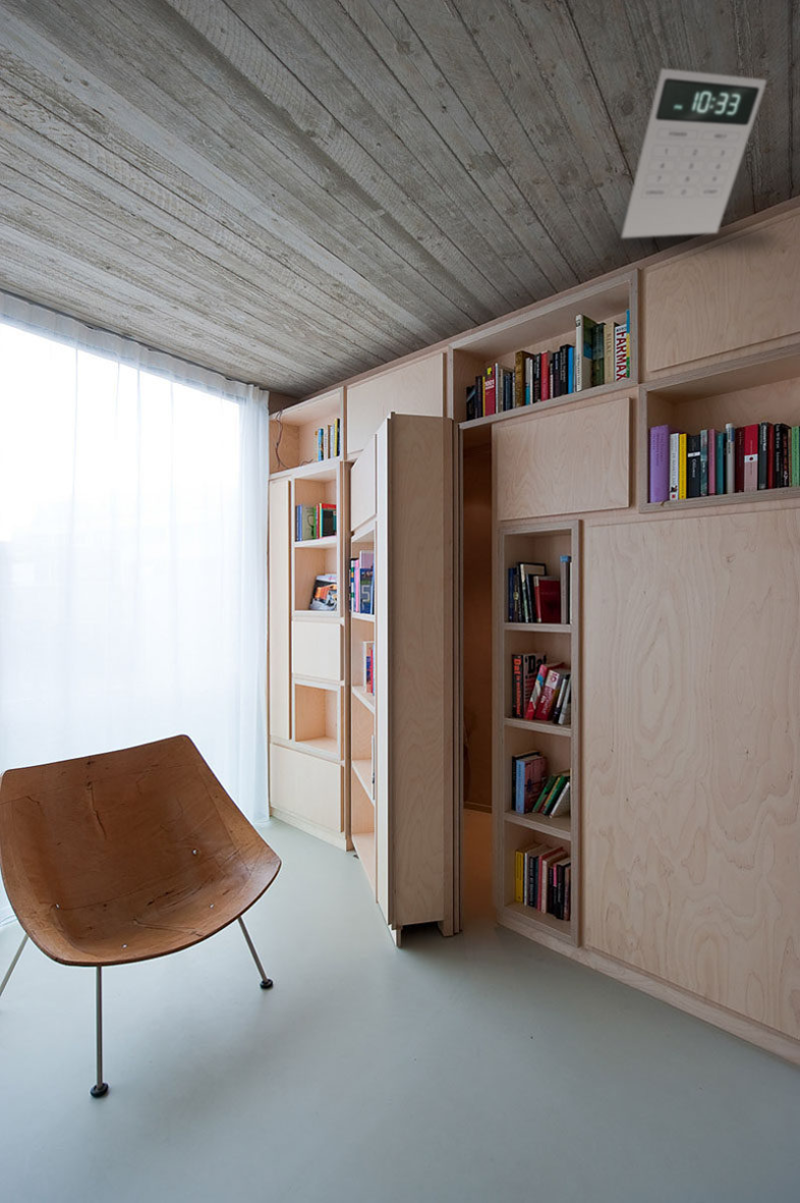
10:33
